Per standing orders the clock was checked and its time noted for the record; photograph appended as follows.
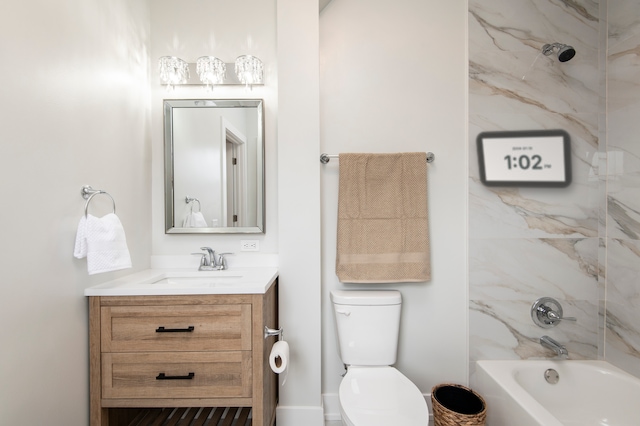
1:02
